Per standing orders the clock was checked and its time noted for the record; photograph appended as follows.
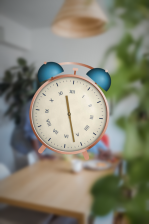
11:27
